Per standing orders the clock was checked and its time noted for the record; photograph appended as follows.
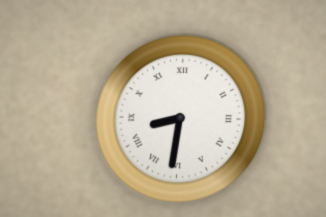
8:31
